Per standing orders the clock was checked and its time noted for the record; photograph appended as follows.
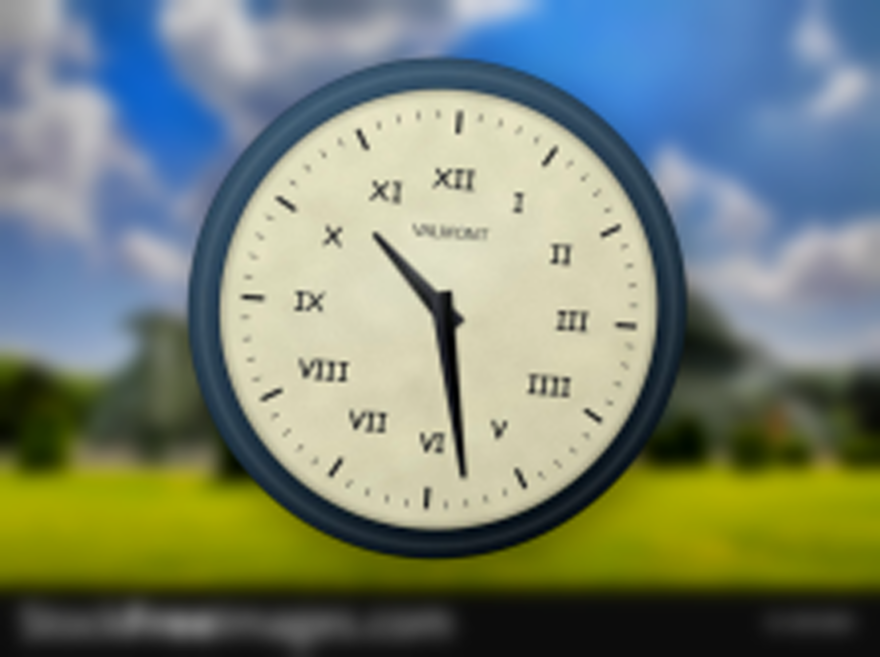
10:28
